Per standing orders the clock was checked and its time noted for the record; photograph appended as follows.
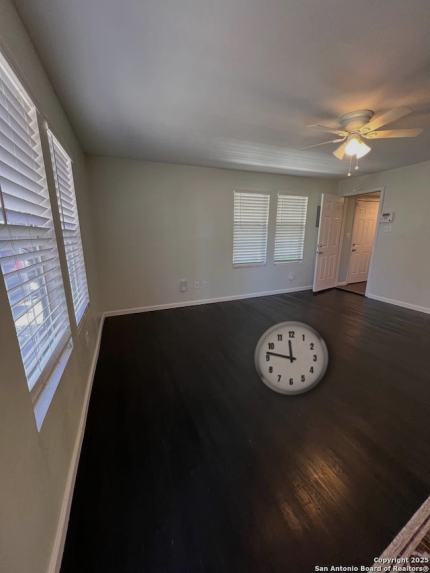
11:47
